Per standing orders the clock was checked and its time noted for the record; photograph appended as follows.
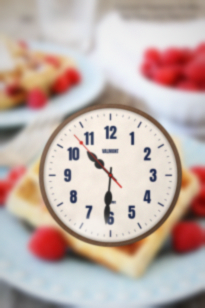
10:30:53
